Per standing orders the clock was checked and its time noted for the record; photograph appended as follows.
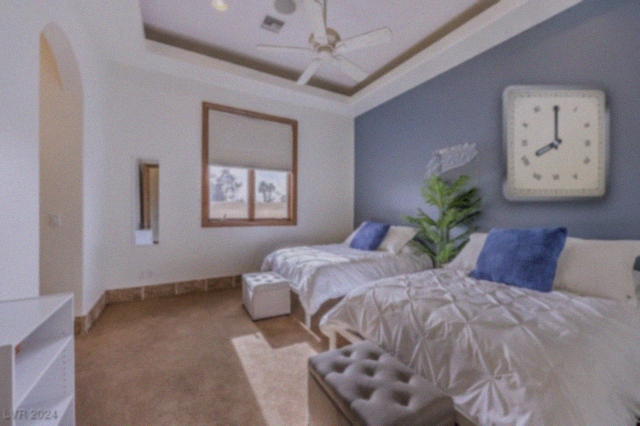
8:00
